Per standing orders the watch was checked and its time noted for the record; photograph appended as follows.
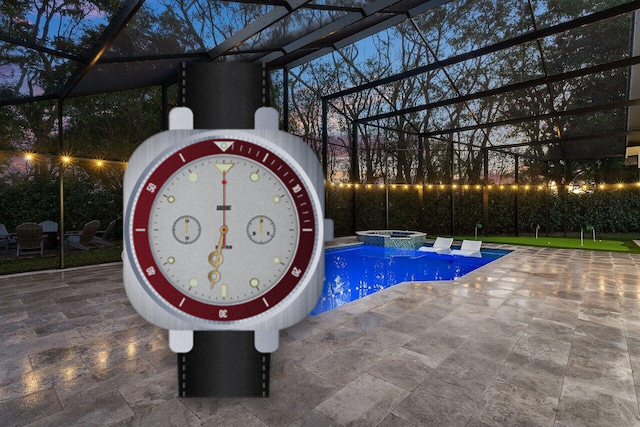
6:32
